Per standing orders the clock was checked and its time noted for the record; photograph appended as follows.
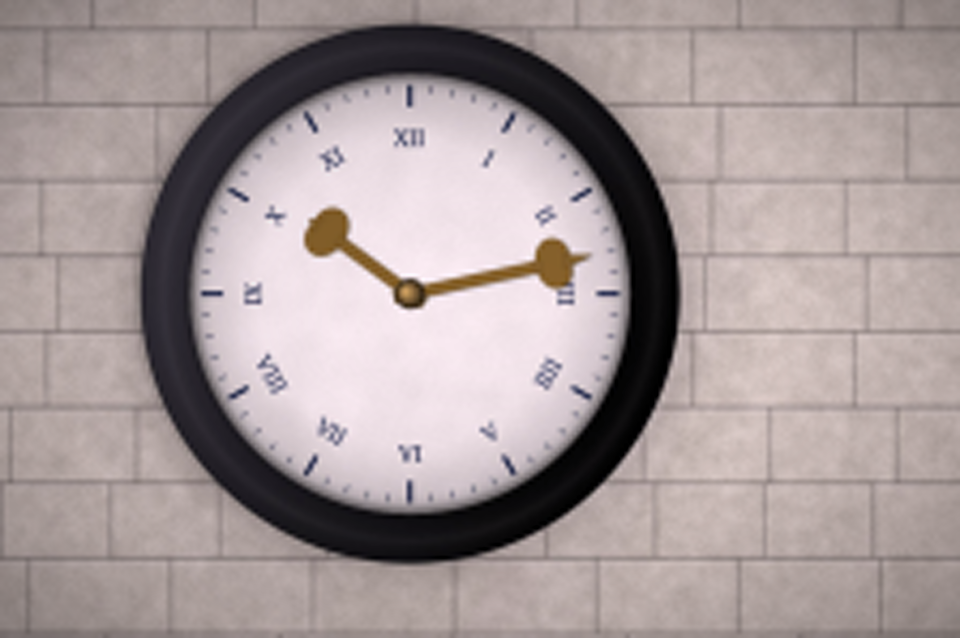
10:13
